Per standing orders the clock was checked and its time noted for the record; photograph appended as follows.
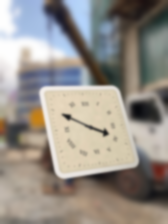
3:50
